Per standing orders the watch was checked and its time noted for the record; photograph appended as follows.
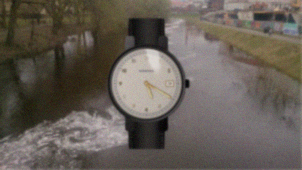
5:20
